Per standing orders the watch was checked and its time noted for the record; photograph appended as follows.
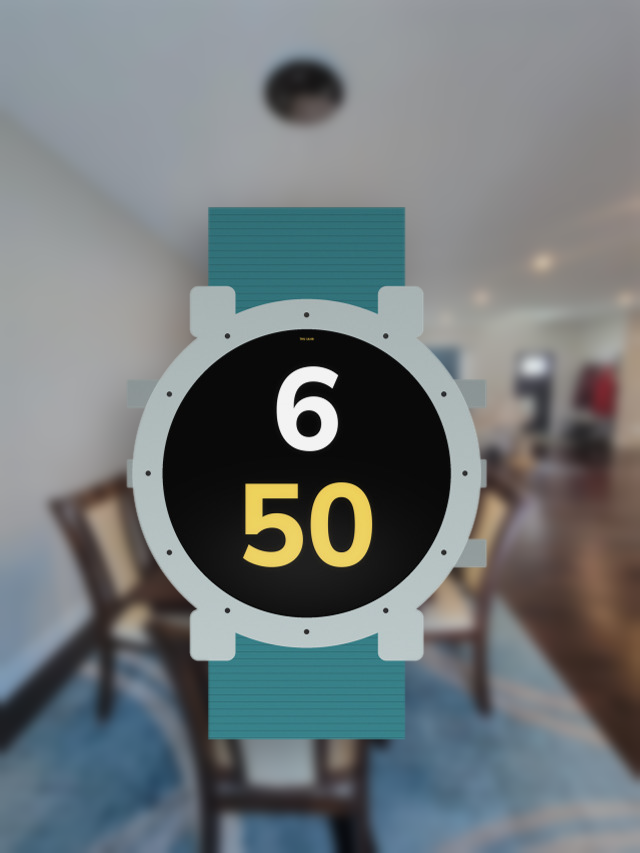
6:50
